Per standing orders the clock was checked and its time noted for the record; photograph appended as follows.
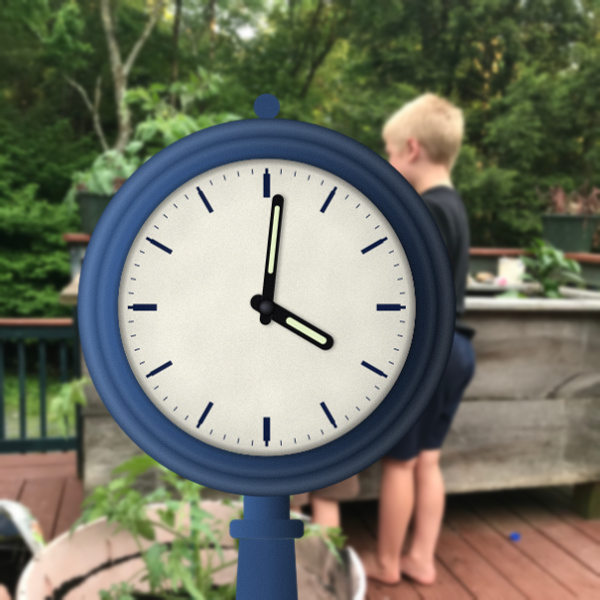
4:01
